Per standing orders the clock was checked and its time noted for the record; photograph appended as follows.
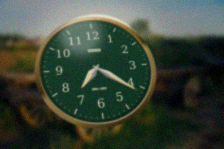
7:21
